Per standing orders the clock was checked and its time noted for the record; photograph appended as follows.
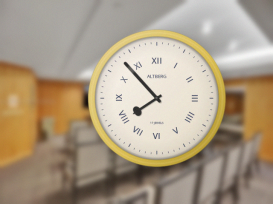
7:53
